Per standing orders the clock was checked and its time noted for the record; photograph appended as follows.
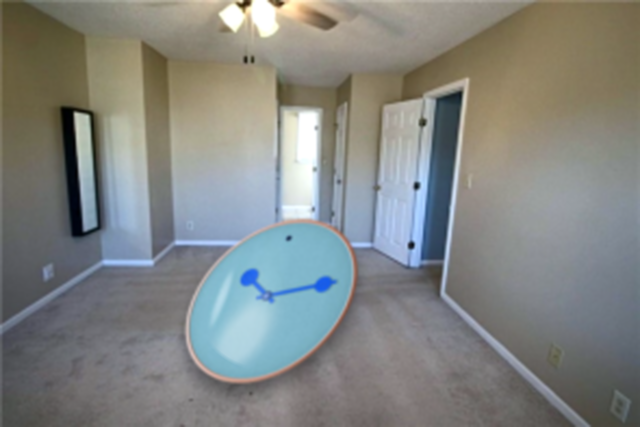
10:13
